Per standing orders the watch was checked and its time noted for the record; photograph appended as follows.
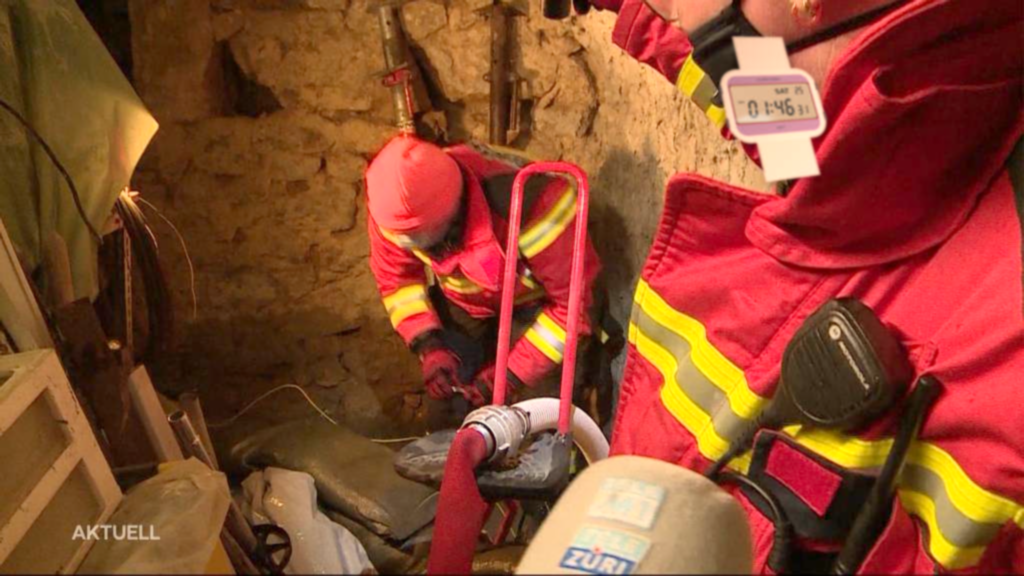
1:46
